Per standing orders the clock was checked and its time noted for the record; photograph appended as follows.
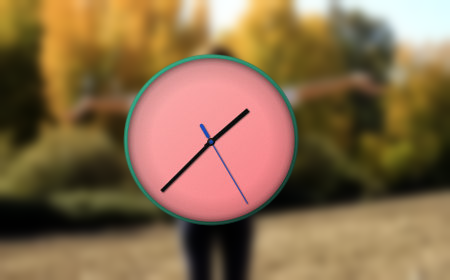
1:37:25
